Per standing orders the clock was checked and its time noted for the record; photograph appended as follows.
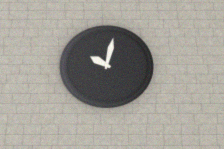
10:02
